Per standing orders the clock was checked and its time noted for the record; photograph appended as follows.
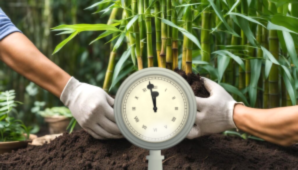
11:58
